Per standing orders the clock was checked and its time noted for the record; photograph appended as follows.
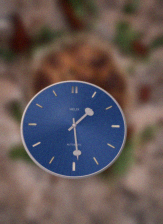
1:29
